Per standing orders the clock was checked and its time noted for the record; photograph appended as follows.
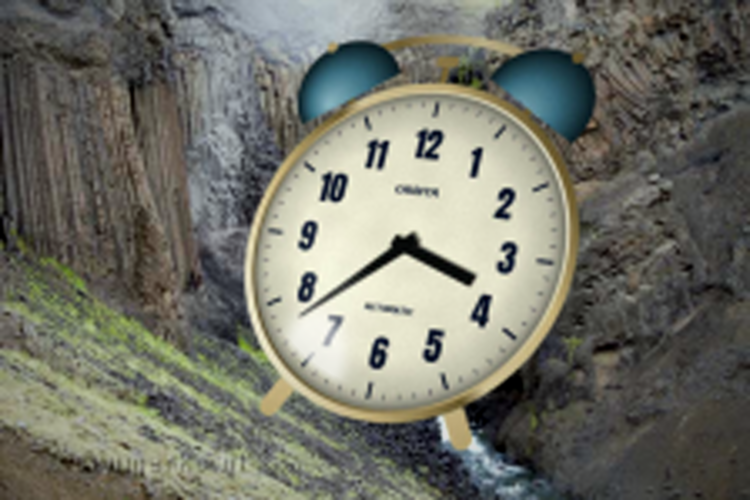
3:38
